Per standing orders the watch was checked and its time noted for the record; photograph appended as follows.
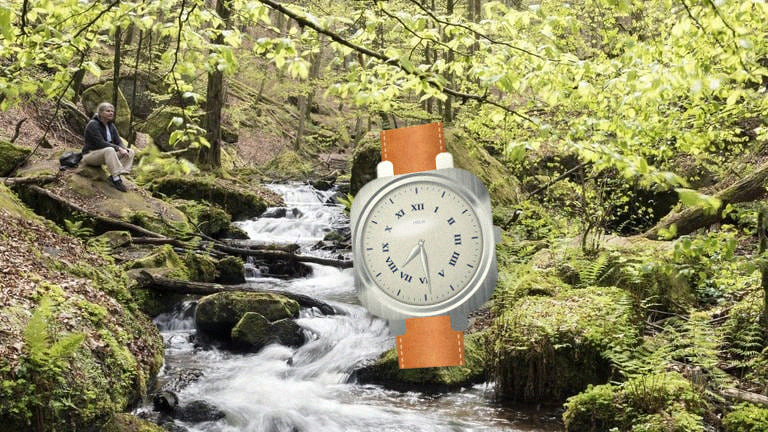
7:29
